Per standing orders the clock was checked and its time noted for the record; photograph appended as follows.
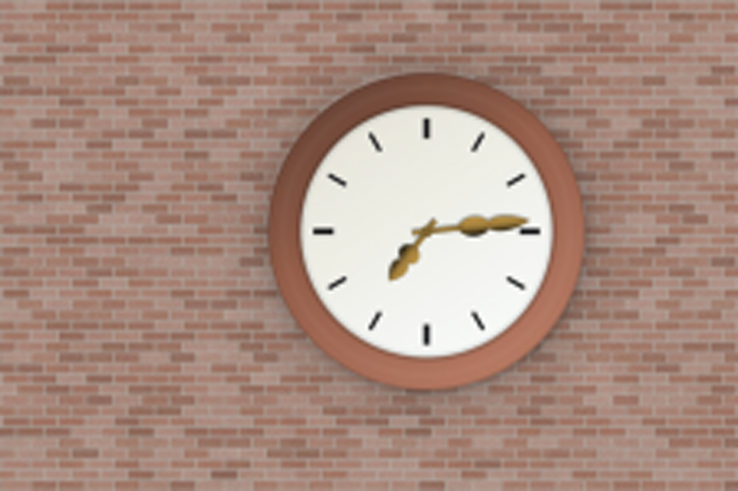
7:14
